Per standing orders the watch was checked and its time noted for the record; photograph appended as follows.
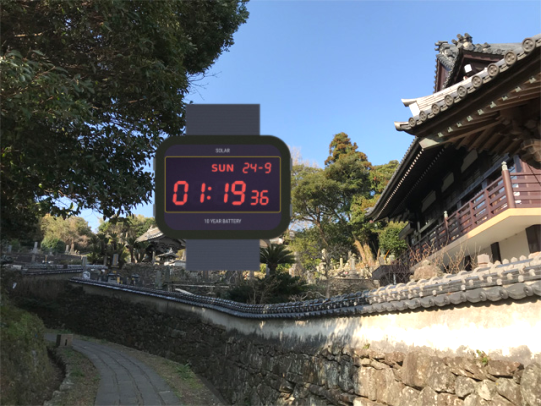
1:19:36
